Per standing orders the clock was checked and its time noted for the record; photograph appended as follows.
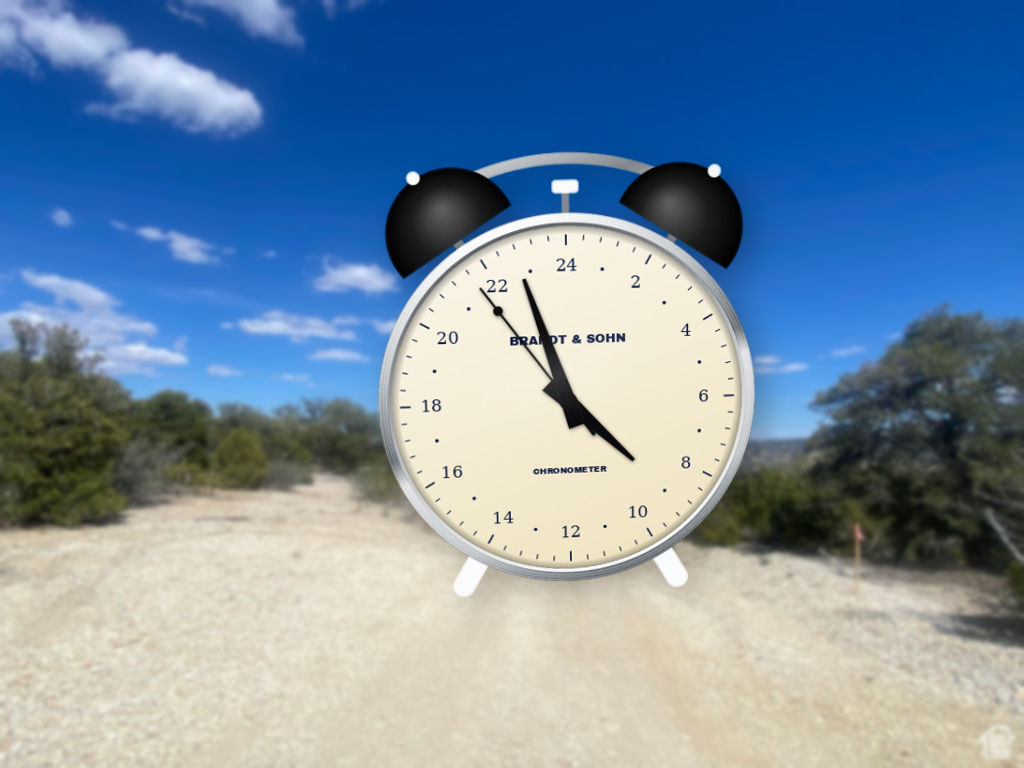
8:56:54
